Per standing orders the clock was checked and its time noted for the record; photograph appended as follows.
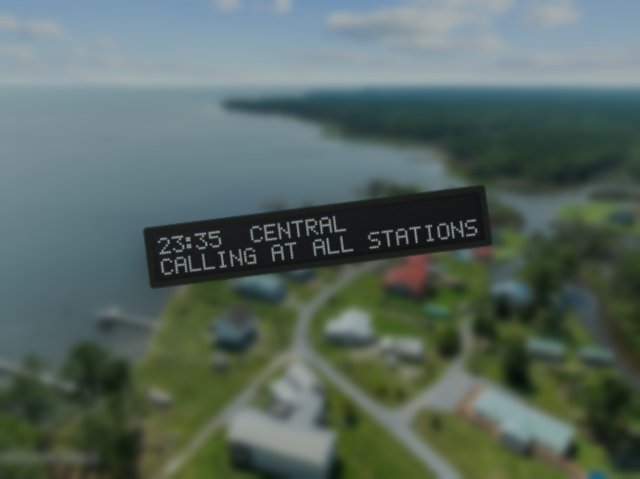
23:35
